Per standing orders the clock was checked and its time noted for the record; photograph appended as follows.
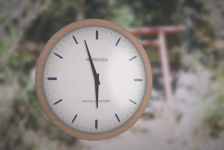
5:57
